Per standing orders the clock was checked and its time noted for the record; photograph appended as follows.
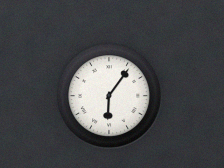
6:06
